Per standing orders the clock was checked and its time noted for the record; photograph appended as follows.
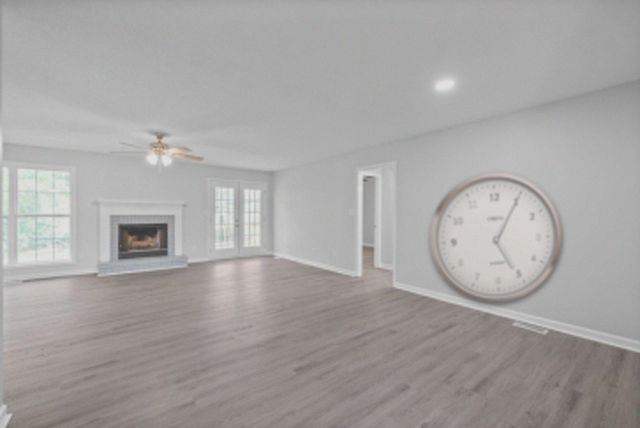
5:05
